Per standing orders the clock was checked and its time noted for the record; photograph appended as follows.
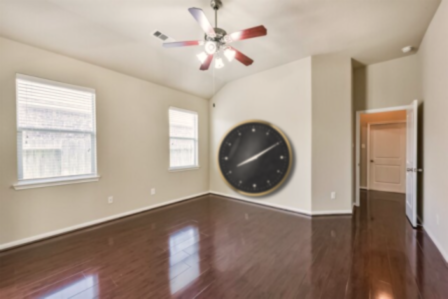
8:10
